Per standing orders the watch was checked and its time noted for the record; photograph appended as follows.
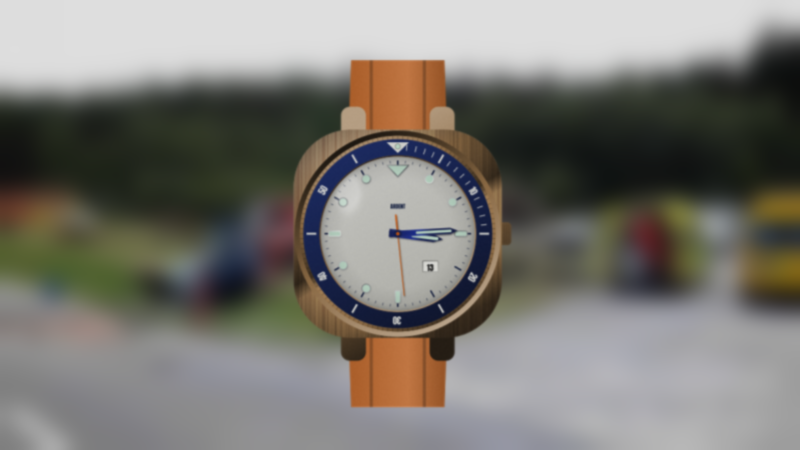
3:14:29
